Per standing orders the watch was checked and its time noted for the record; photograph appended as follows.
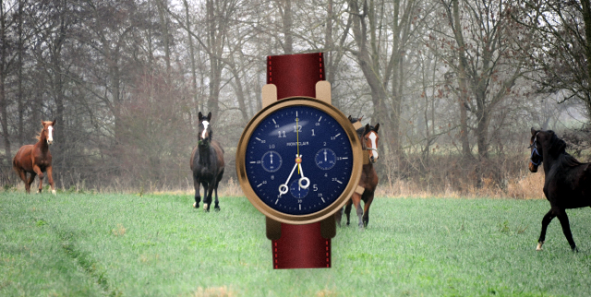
5:35
